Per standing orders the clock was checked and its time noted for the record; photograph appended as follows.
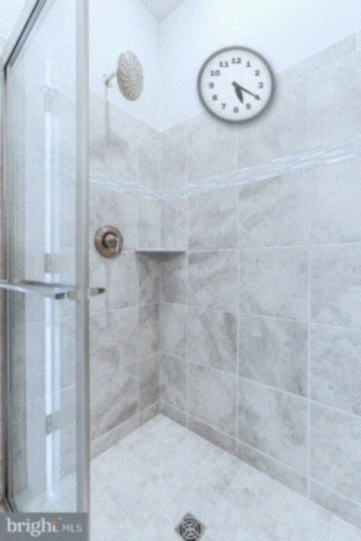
5:20
